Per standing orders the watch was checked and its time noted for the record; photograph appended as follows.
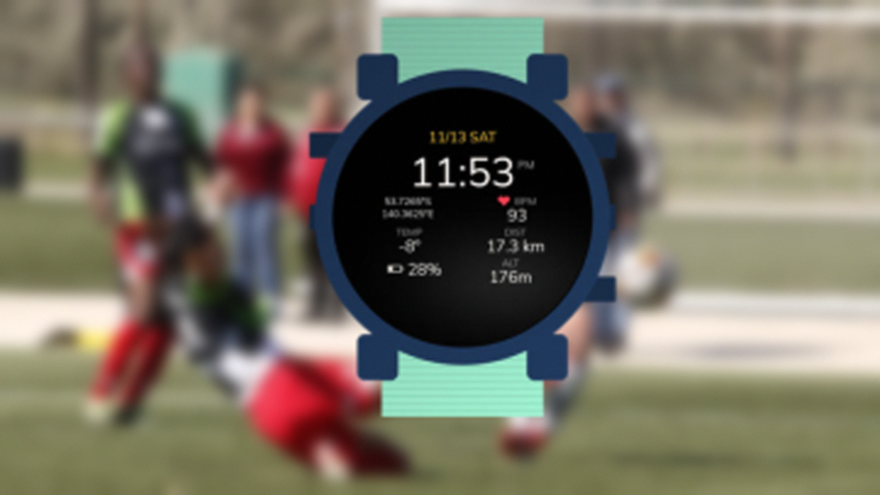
11:53
